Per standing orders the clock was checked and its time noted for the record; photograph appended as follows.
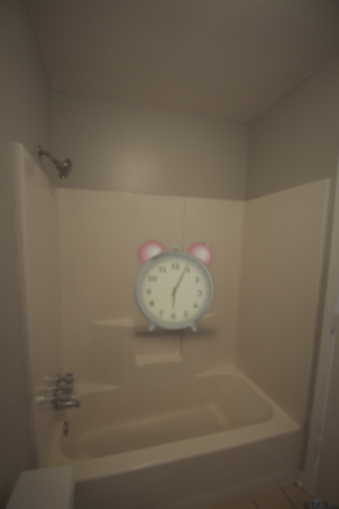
6:04
